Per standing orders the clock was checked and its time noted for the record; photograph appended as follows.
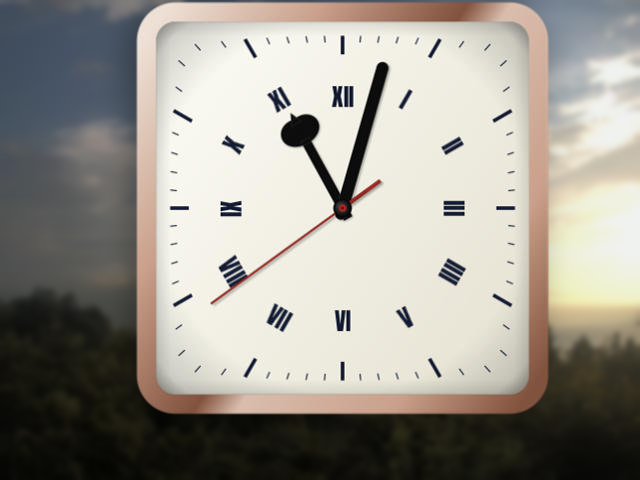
11:02:39
